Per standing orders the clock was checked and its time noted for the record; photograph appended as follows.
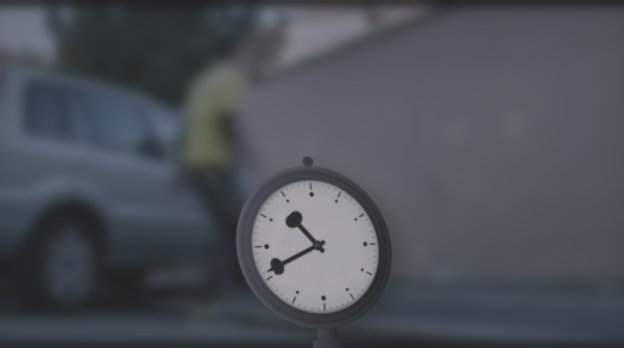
10:41
